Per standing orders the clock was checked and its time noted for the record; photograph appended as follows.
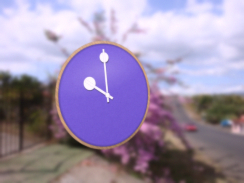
9:59
